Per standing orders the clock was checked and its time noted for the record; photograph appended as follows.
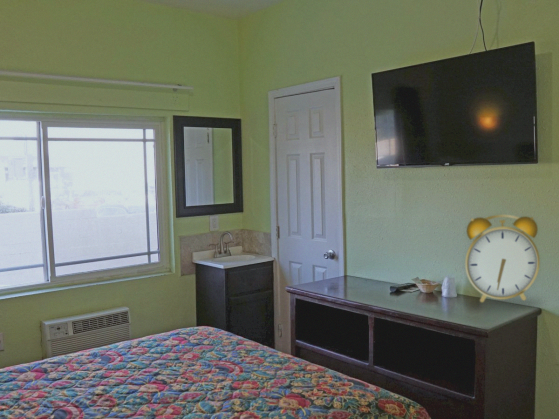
6:32
